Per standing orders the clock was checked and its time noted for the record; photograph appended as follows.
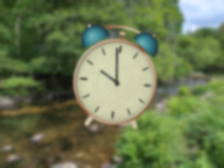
9:59
